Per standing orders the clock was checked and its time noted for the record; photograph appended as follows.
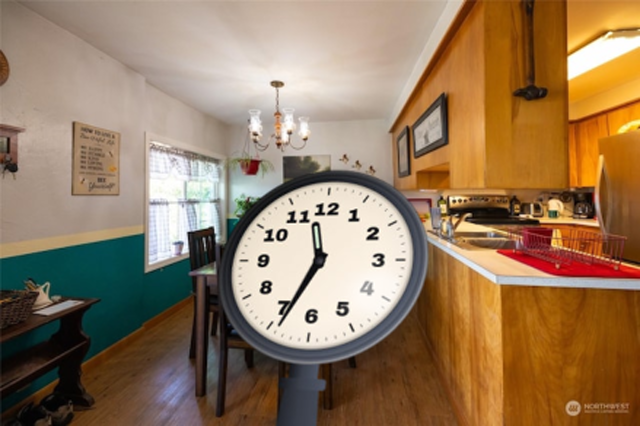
11:34
